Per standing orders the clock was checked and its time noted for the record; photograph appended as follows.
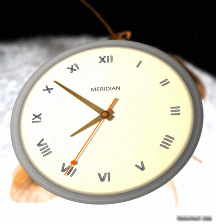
7:51:35
